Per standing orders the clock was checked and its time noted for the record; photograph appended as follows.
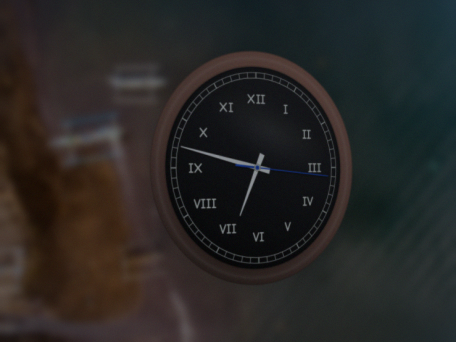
6:47:16
